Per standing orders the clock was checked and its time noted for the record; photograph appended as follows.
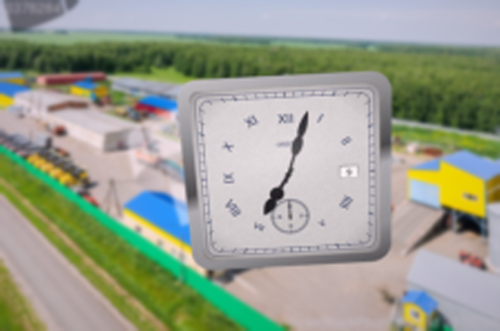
7:03
